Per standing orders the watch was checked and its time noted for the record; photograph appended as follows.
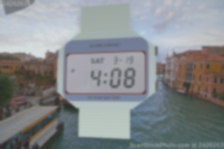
4:08
